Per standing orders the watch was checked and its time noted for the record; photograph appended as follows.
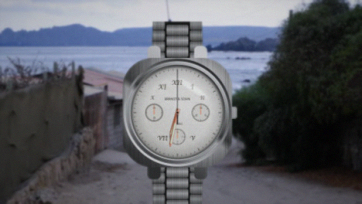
6:32
